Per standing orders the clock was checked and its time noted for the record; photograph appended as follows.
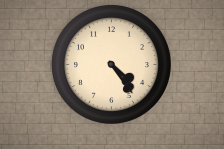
4:24
